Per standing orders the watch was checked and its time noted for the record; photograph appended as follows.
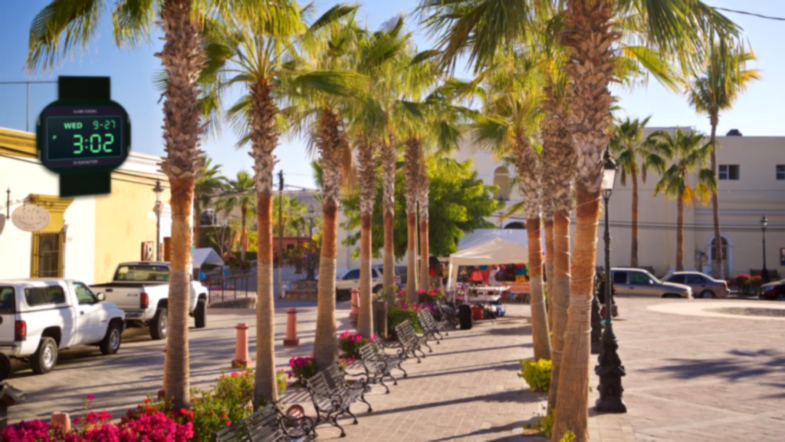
3:02
